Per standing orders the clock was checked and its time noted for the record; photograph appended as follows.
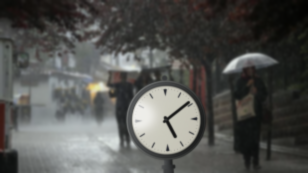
5:09
